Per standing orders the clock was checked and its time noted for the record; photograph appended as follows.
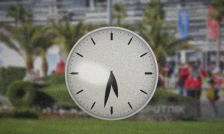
5:32
